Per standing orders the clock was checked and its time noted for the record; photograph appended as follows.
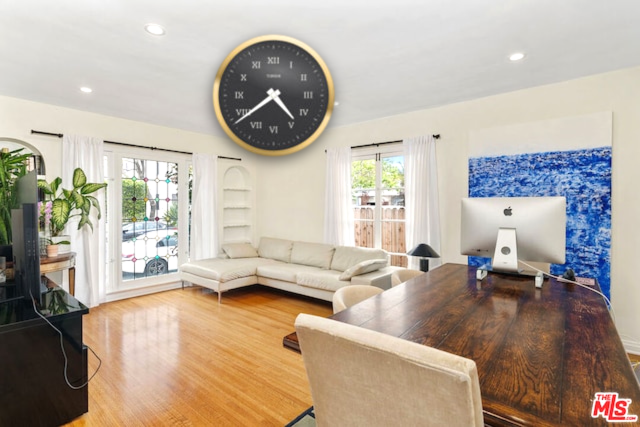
4:39
